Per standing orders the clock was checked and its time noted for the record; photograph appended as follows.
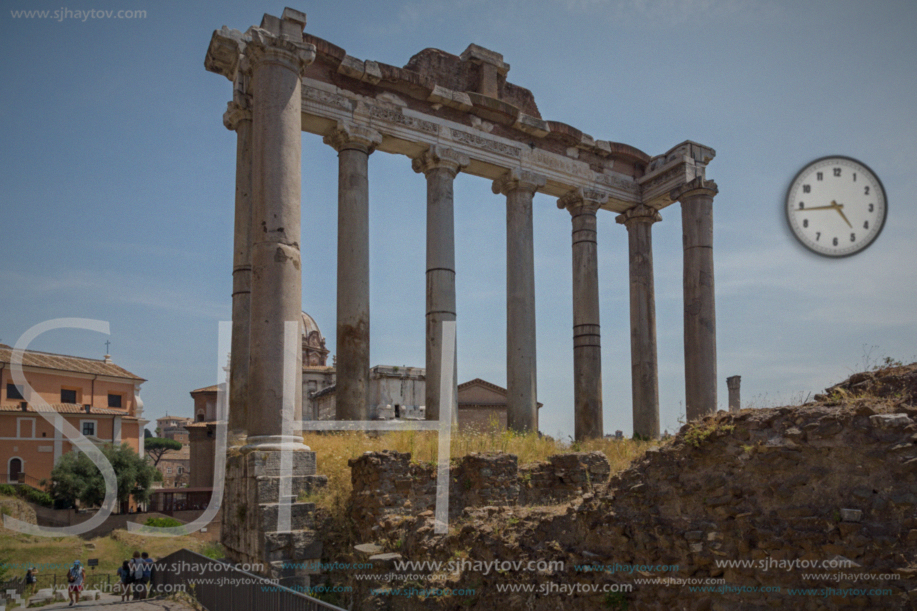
4:44
